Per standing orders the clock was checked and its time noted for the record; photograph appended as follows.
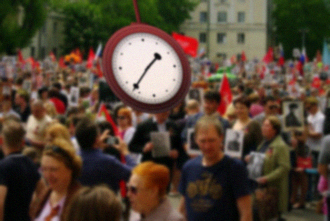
1:37
